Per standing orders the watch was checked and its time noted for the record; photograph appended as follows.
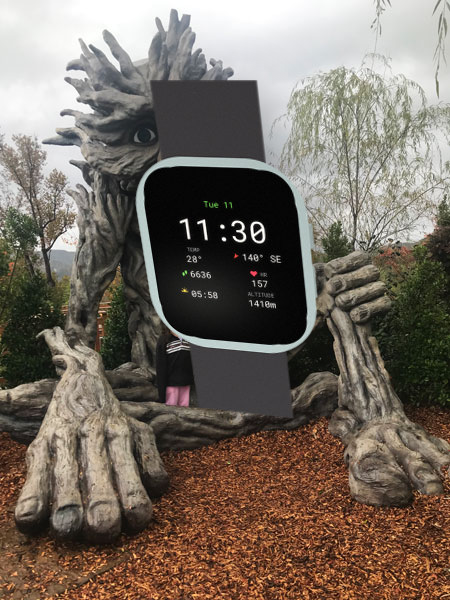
11:30
